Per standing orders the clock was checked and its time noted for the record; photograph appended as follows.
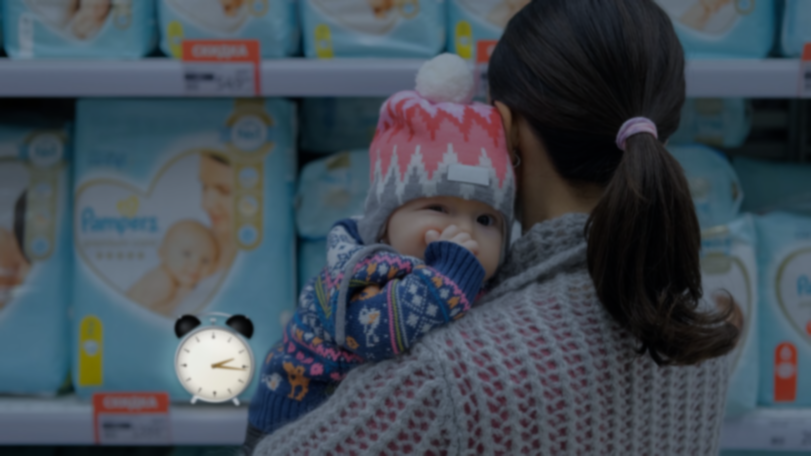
2:16
